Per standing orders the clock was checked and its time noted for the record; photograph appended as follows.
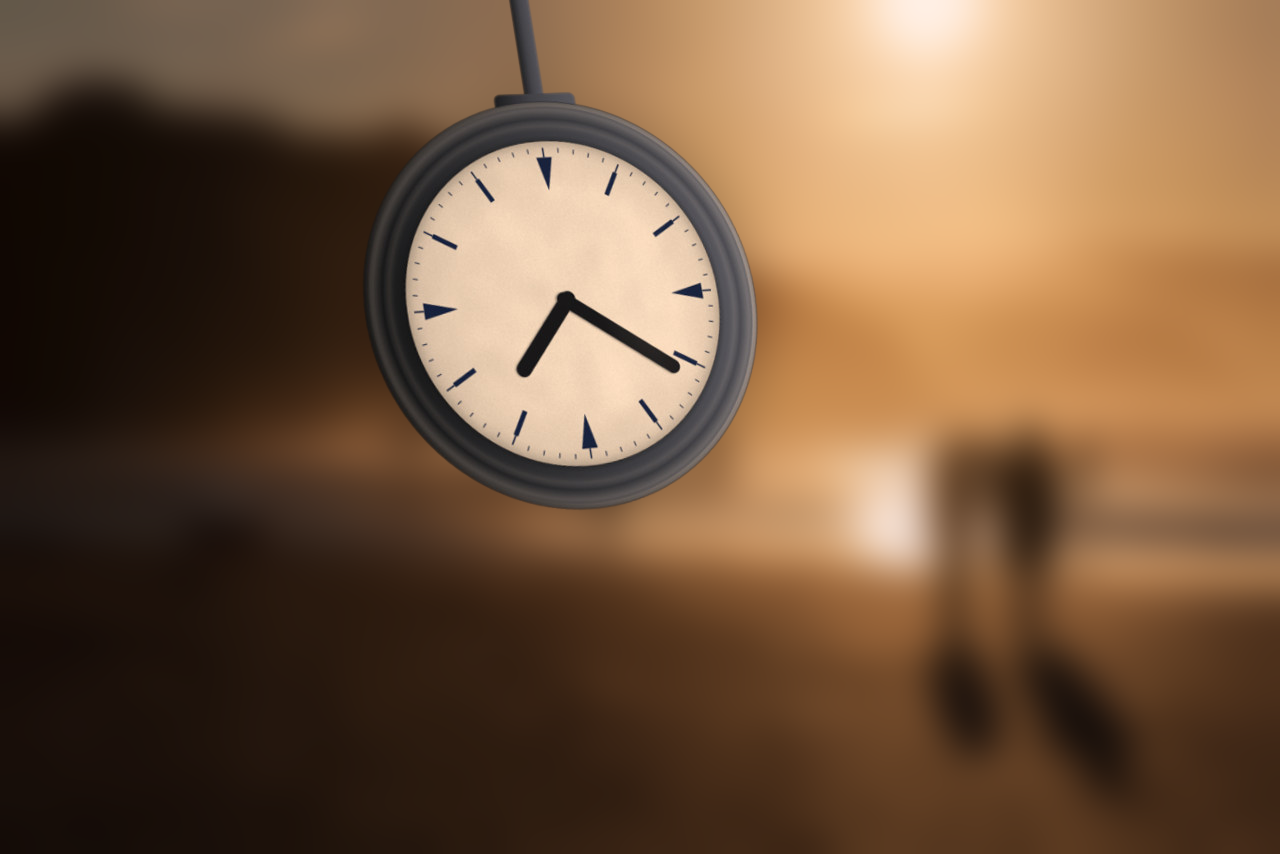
7:21
